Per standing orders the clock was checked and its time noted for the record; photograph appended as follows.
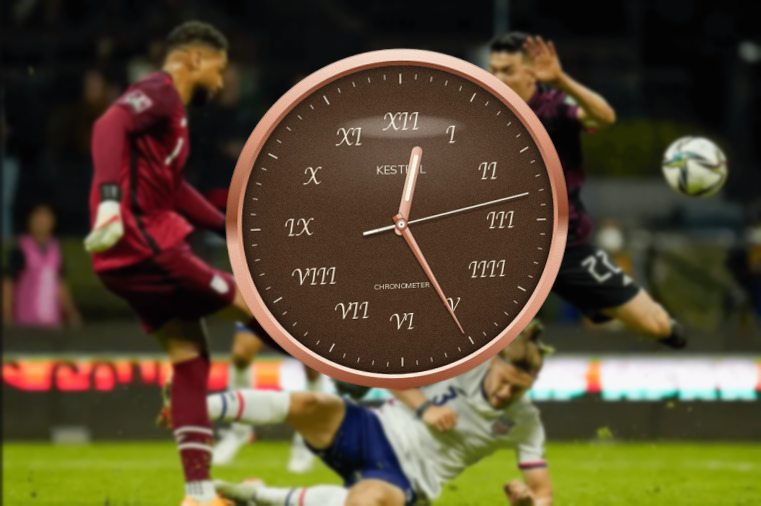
12:25:13
